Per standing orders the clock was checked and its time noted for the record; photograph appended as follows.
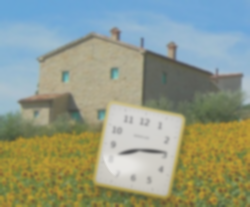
8:14
